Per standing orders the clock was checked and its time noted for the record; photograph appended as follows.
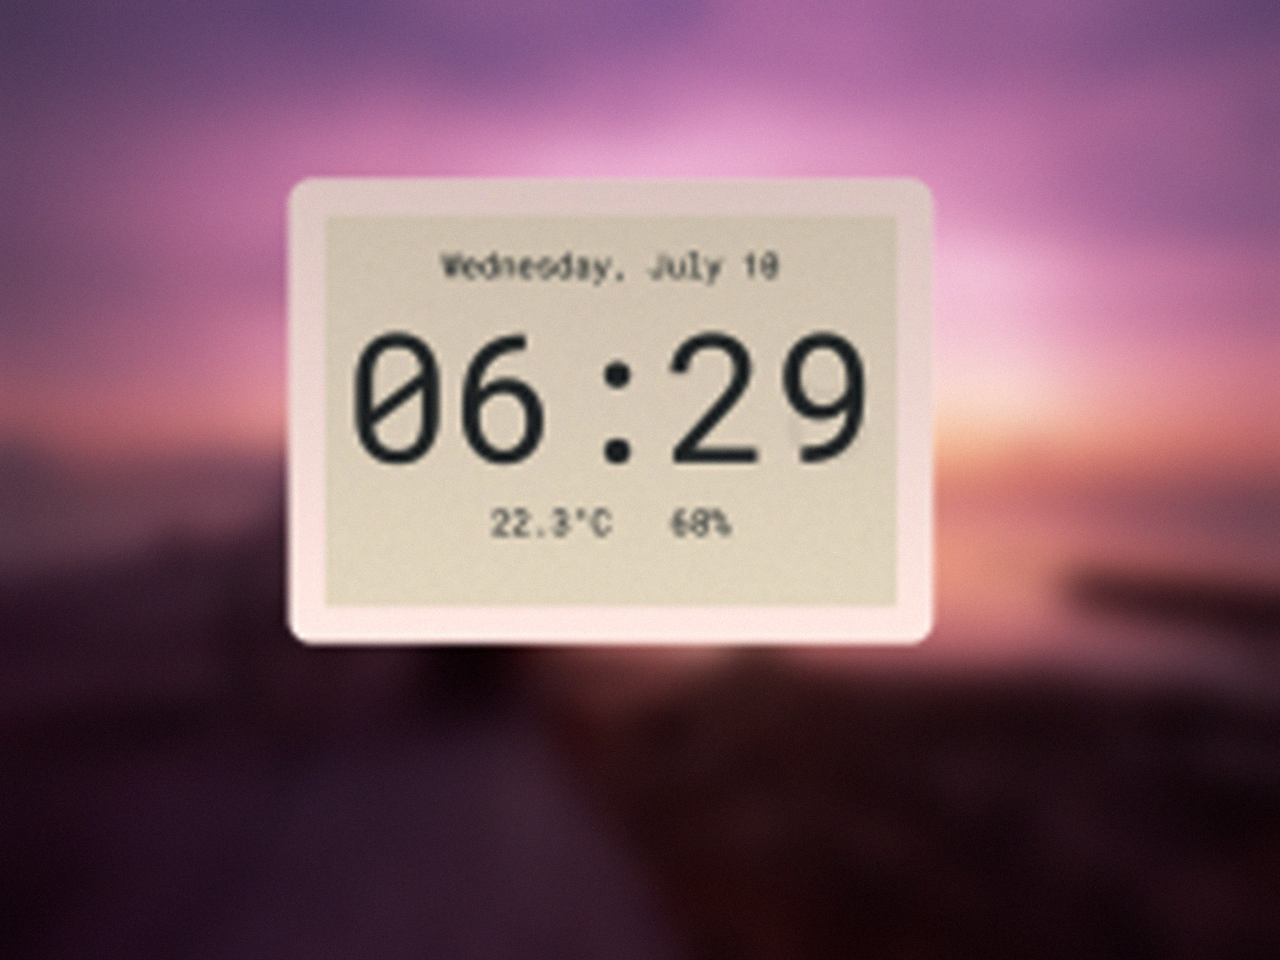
6:29
